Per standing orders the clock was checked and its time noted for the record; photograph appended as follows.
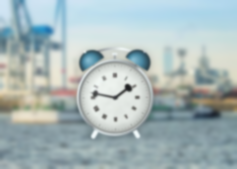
1:47
